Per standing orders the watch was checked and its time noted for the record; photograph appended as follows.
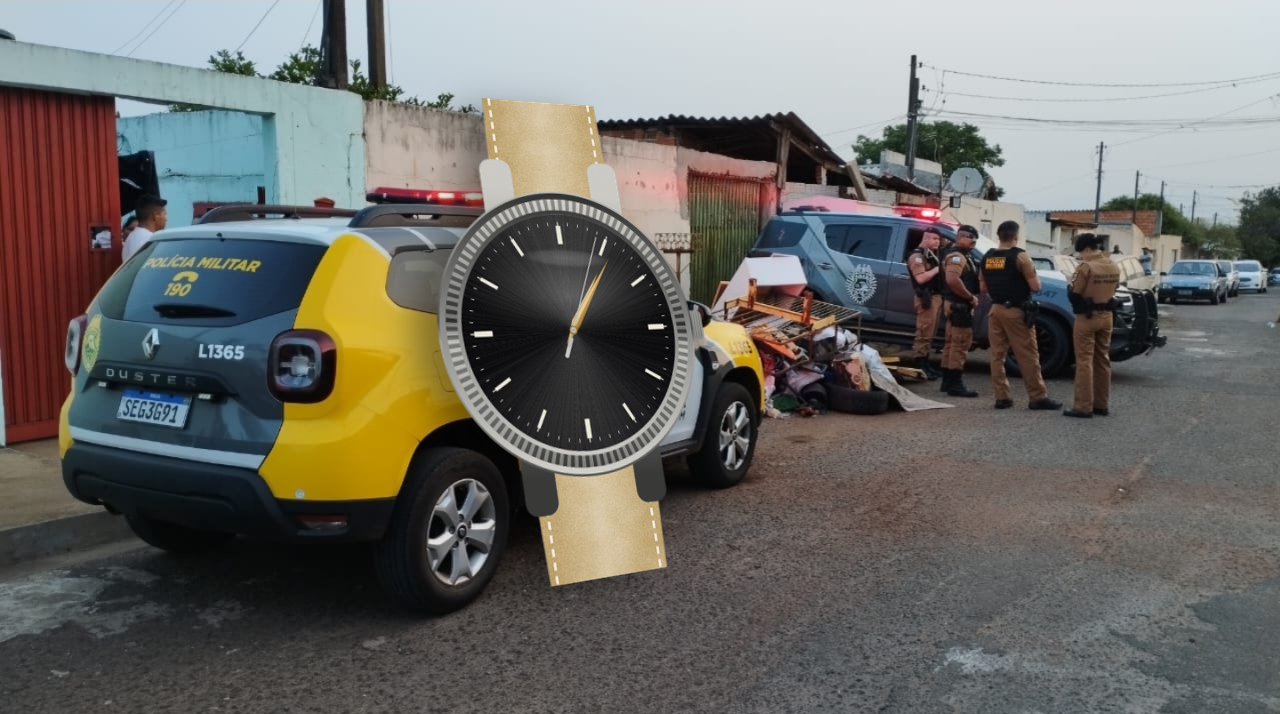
1:06:04
